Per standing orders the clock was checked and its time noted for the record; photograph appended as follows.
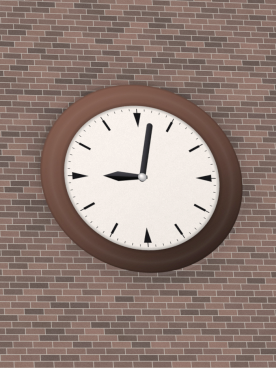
9:02
